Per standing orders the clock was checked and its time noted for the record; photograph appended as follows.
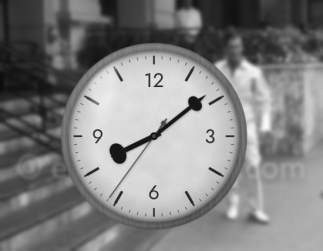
8:08:36
